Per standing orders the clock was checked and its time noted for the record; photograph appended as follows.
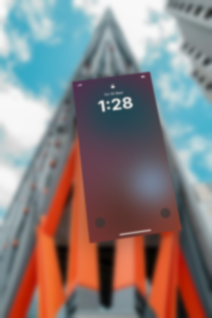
1:28
